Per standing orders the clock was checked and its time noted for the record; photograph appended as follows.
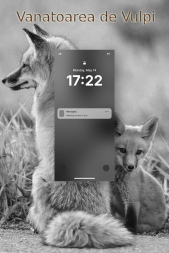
17:22
